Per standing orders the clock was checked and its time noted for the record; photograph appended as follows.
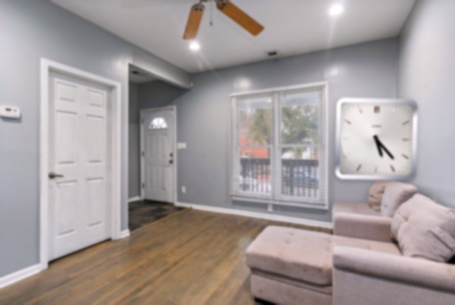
5:23
